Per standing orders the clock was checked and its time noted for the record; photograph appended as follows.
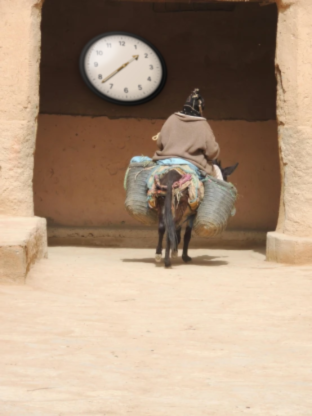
1:38
